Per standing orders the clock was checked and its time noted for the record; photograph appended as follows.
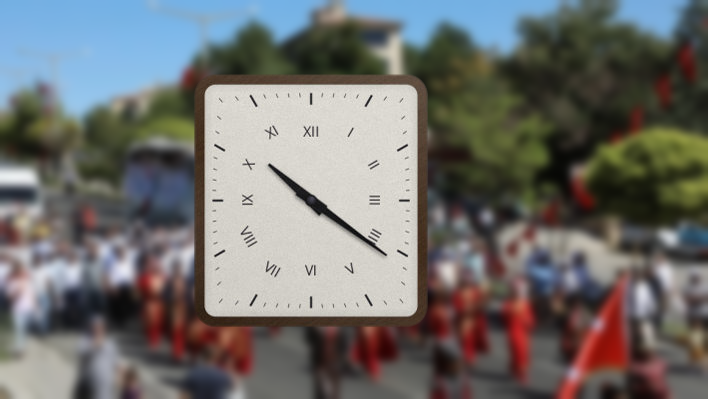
10:21
